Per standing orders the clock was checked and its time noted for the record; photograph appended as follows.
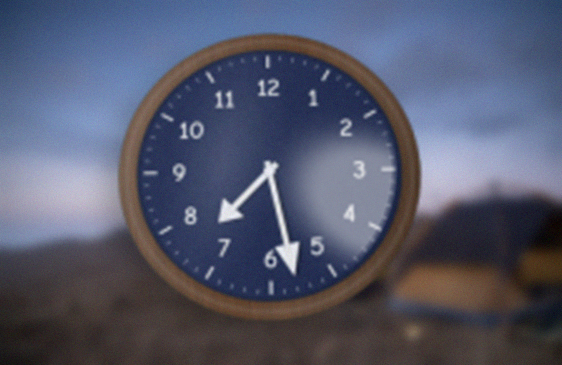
7:28
